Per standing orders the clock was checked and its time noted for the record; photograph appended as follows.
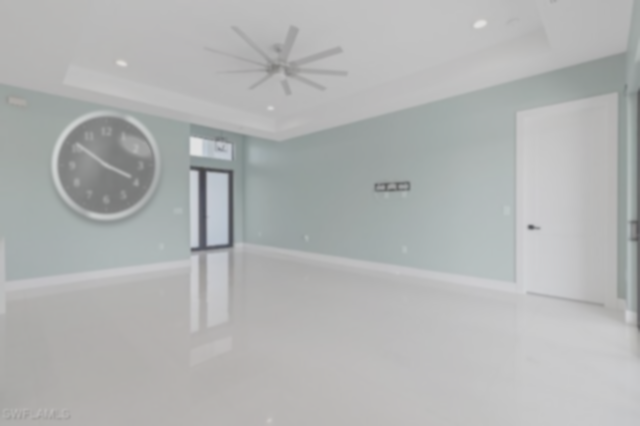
3:51
